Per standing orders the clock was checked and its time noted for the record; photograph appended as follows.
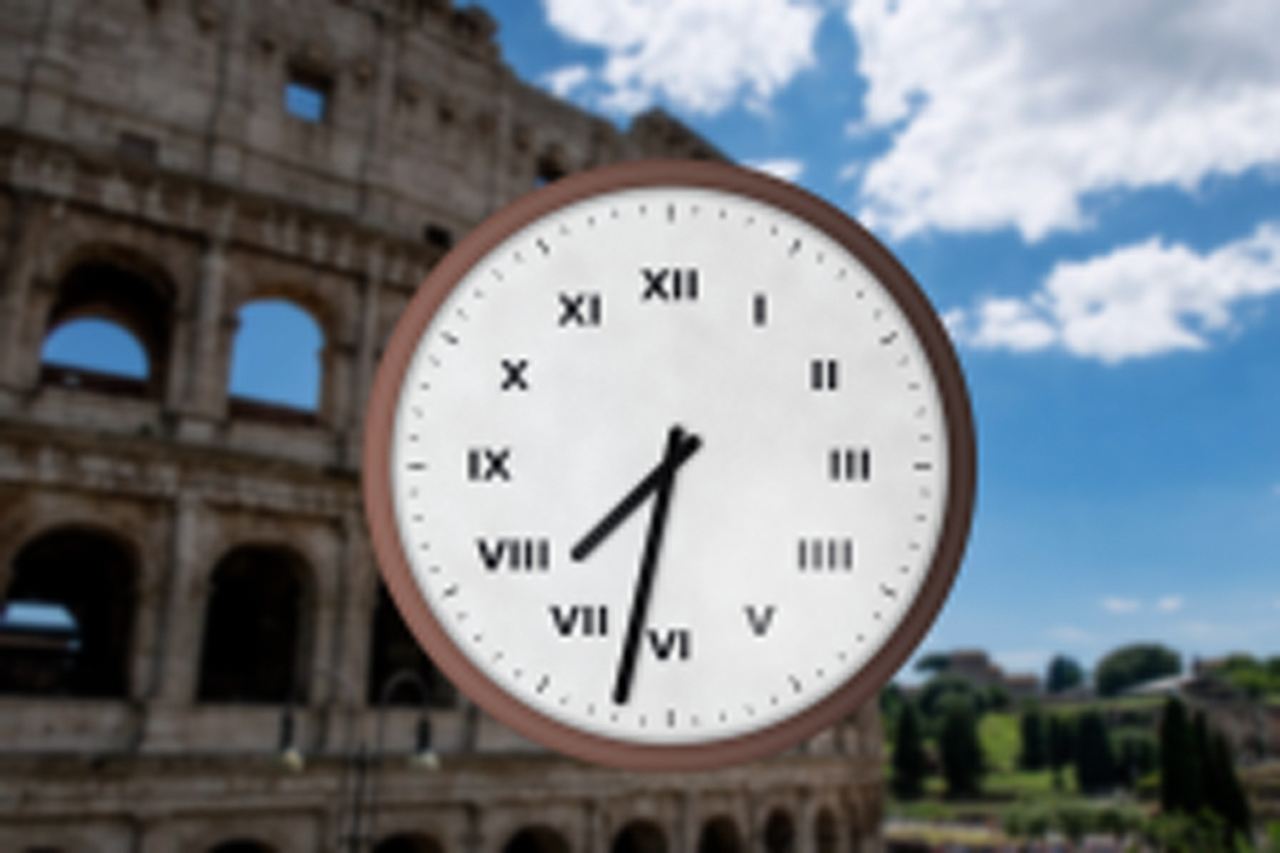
7:32
